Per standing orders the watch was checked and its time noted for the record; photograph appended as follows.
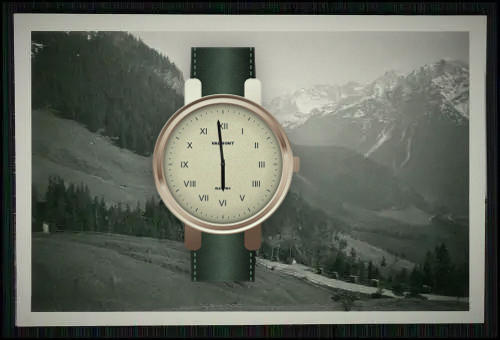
5:59
